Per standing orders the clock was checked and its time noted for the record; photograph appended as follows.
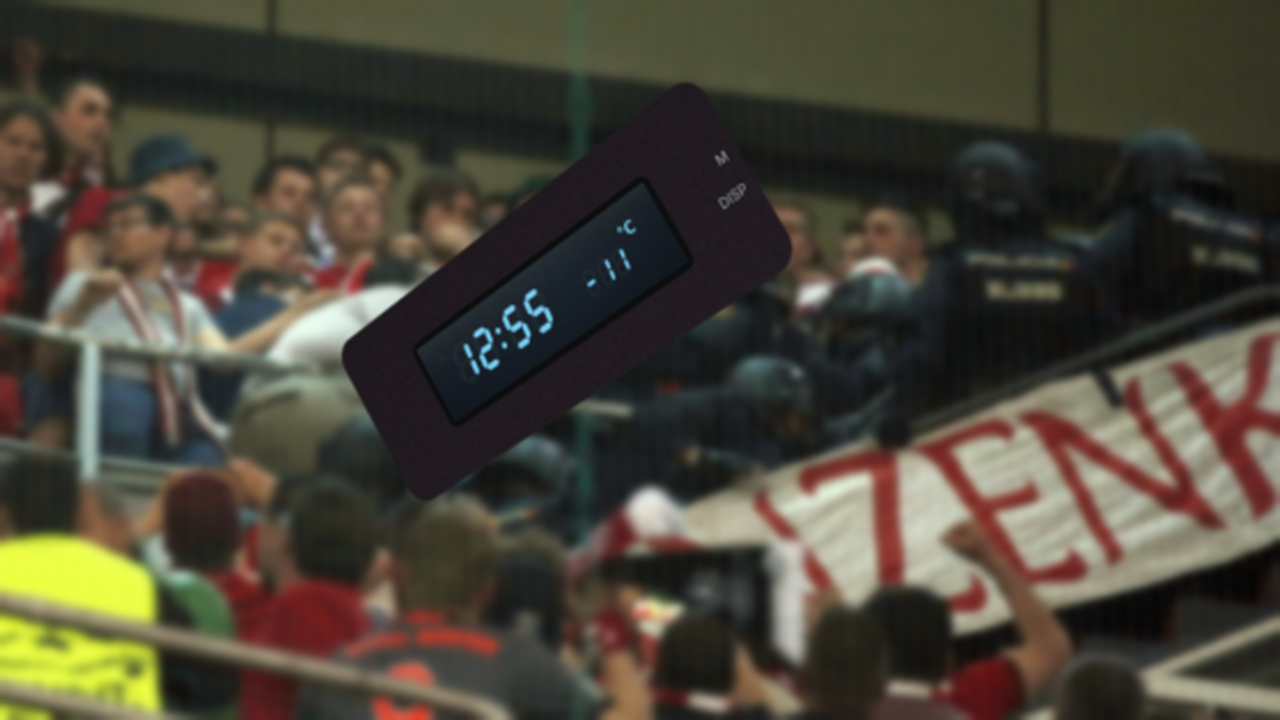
12:55
